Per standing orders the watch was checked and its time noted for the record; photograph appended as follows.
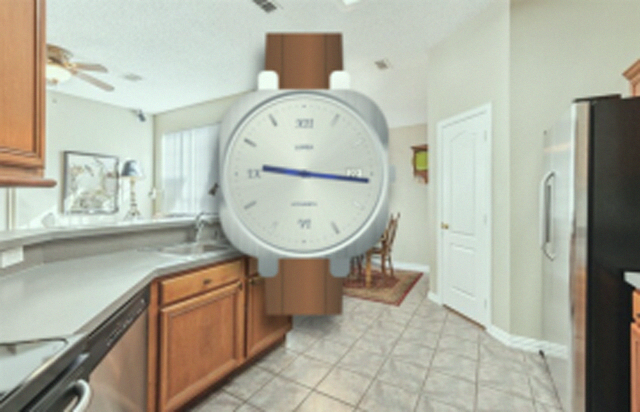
9:16
